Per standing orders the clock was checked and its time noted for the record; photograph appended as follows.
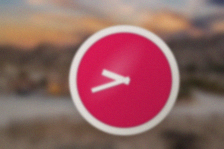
9:42
